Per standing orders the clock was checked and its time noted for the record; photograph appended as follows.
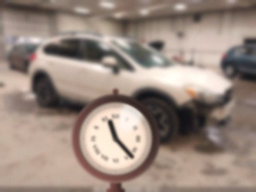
11:23
